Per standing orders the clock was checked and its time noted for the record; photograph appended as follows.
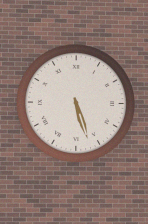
5:27
